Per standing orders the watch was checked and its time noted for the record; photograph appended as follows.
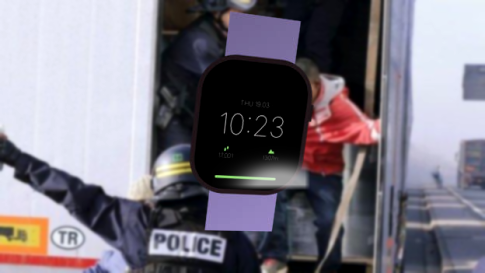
10:23
